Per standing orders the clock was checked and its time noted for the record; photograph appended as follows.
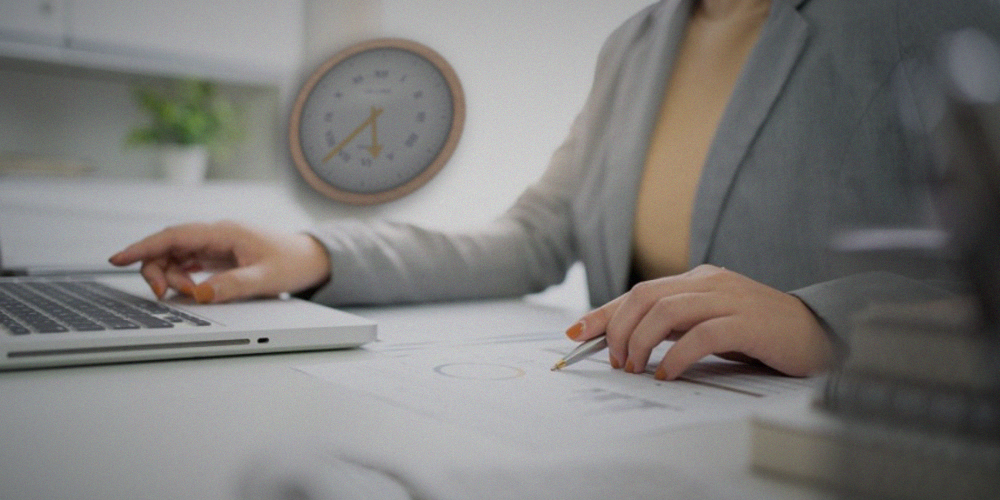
5:37
